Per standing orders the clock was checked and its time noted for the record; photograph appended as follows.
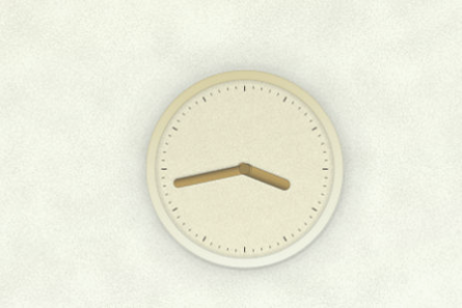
3:43
